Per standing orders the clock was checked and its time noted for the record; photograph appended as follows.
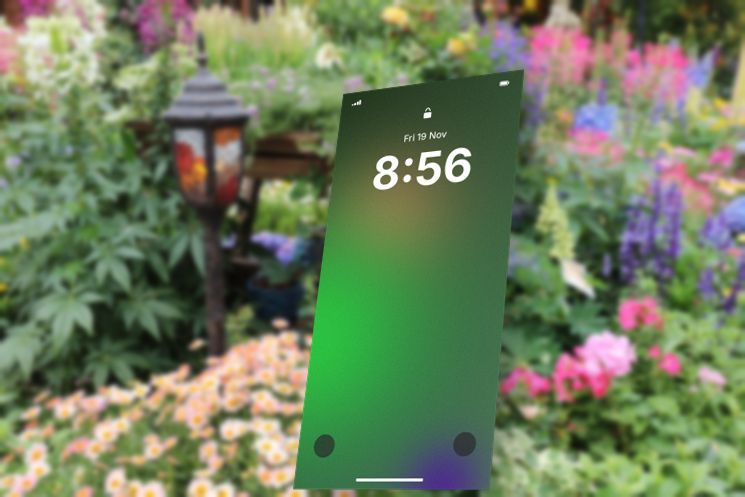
8:56
